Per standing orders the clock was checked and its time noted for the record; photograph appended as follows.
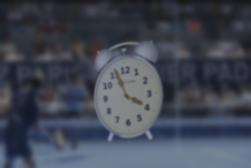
3:56
